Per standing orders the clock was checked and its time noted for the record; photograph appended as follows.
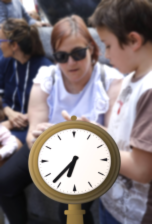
6:37
